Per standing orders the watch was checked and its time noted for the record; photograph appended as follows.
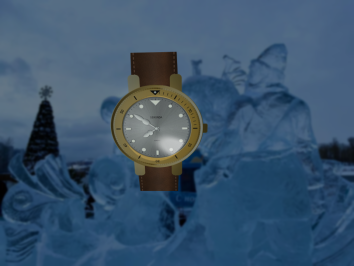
7:51
